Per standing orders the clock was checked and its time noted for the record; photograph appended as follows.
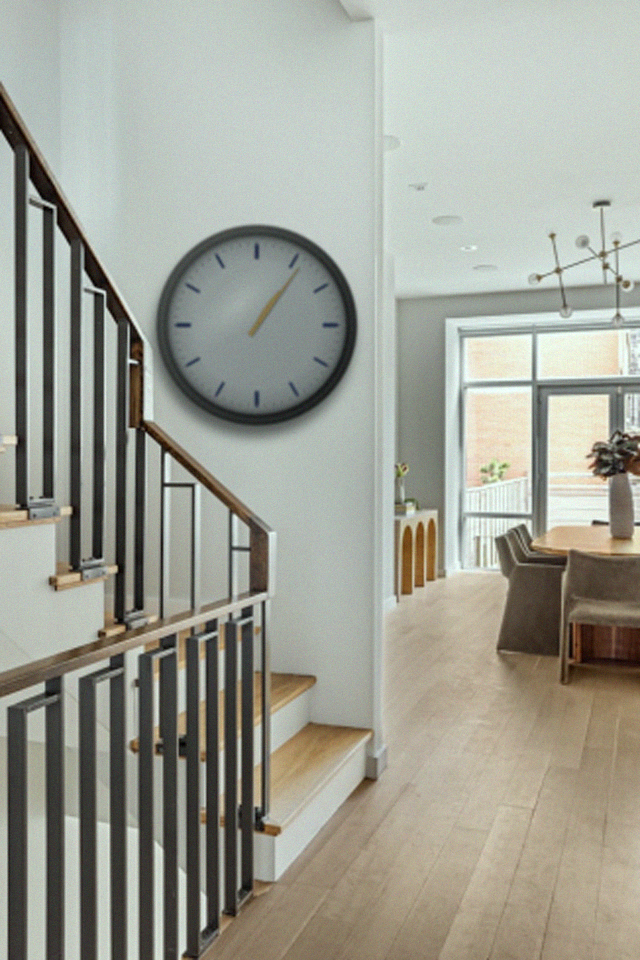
1:06
